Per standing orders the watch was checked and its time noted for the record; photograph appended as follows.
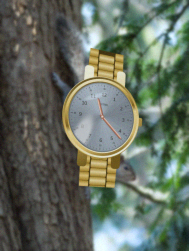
11:22
